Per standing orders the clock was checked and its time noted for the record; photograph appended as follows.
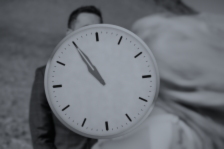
10:55
